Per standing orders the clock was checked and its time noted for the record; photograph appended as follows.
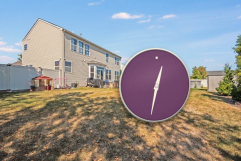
12:32
